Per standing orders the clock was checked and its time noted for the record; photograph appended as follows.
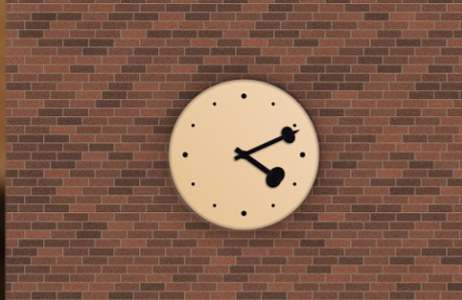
4:11
